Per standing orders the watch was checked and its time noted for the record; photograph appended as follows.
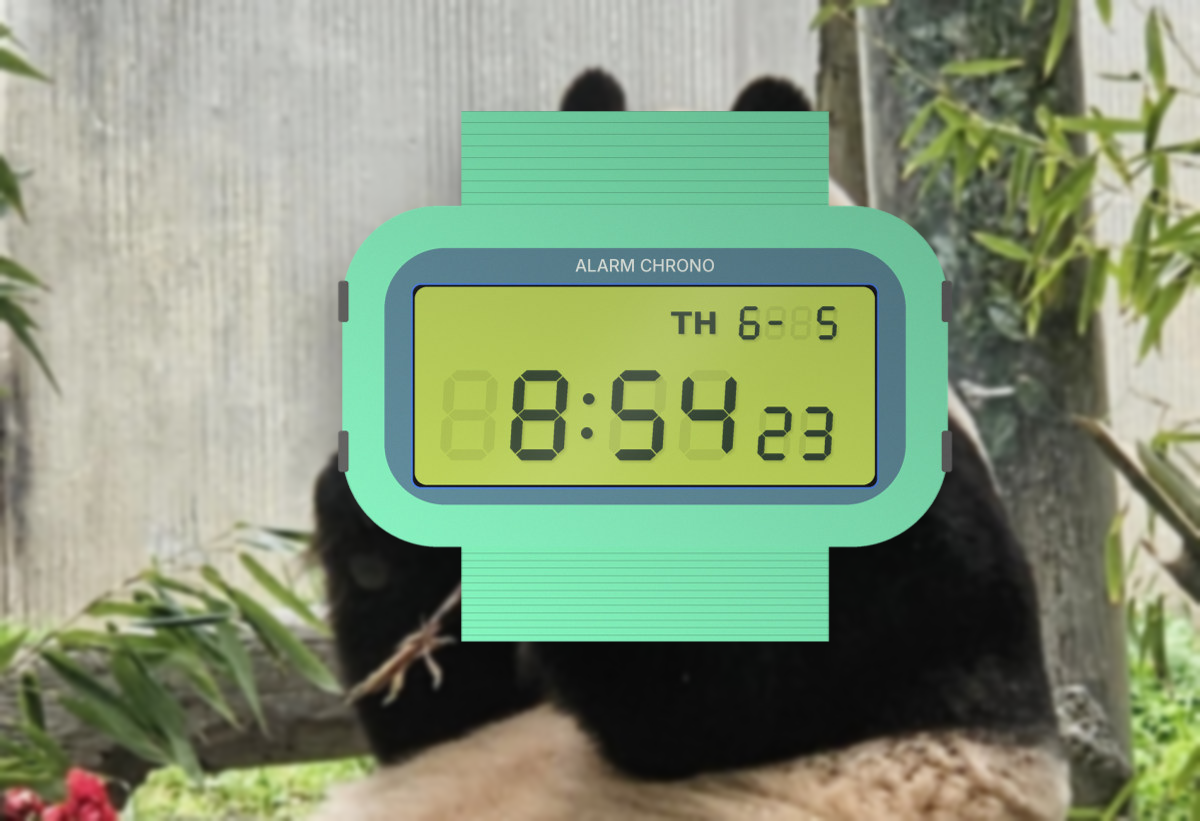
8:54:23
